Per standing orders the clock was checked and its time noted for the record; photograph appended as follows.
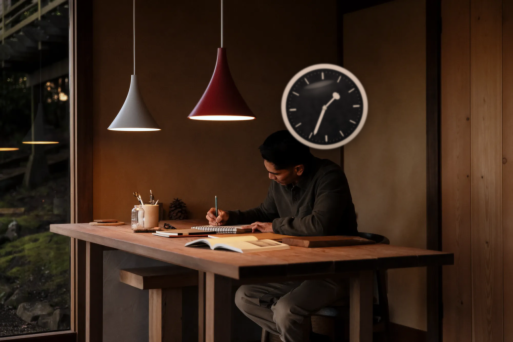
1:34
